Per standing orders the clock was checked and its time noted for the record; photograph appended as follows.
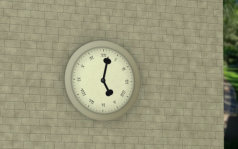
5:02
